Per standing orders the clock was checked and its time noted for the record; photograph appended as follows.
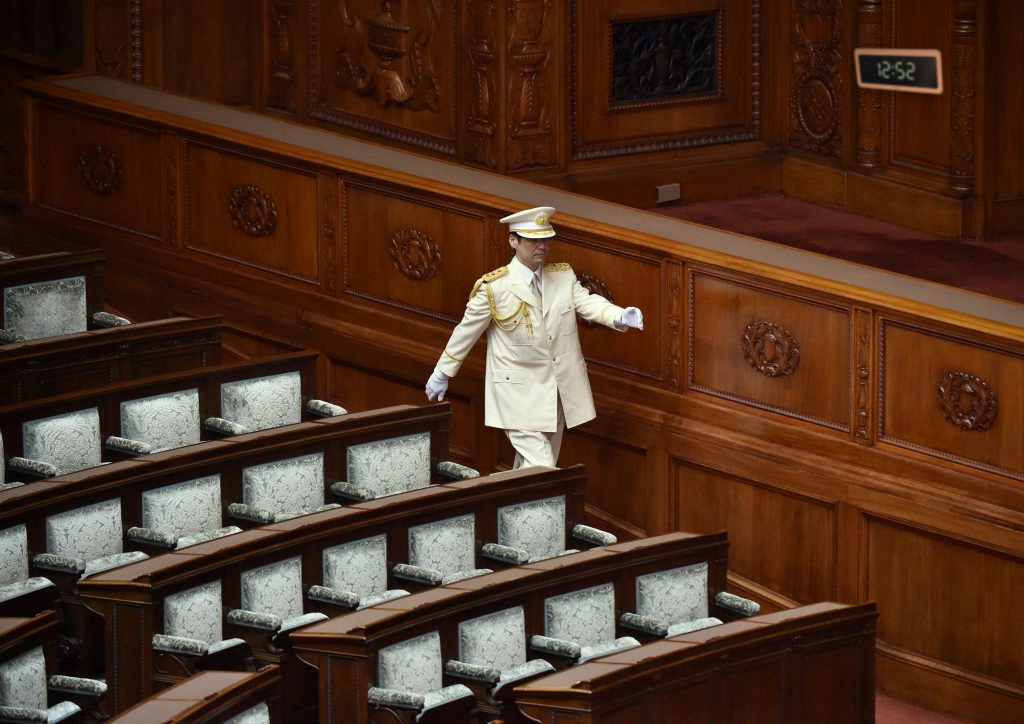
12:52
